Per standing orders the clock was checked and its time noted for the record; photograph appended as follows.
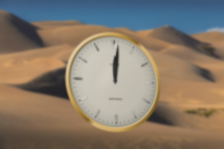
12:01
